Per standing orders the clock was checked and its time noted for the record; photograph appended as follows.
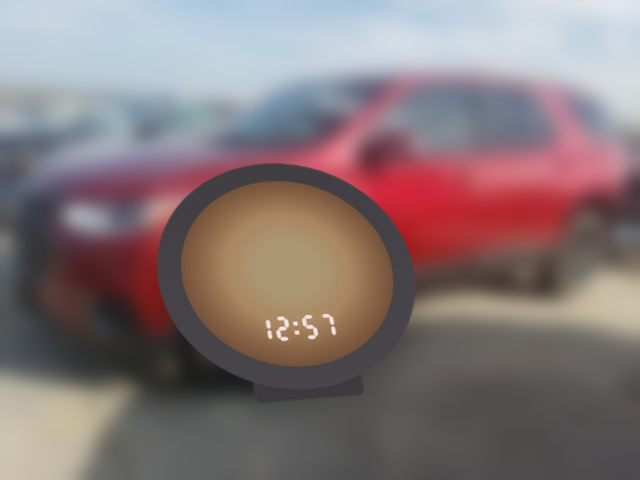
12:57
